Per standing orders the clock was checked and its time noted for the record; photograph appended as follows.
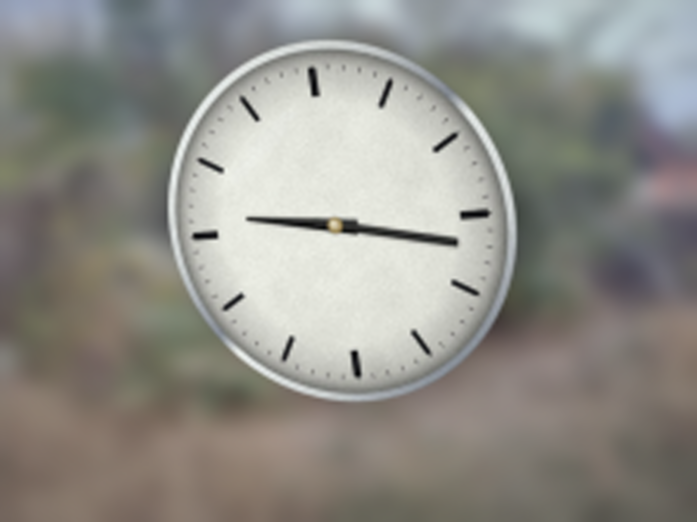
9:17
